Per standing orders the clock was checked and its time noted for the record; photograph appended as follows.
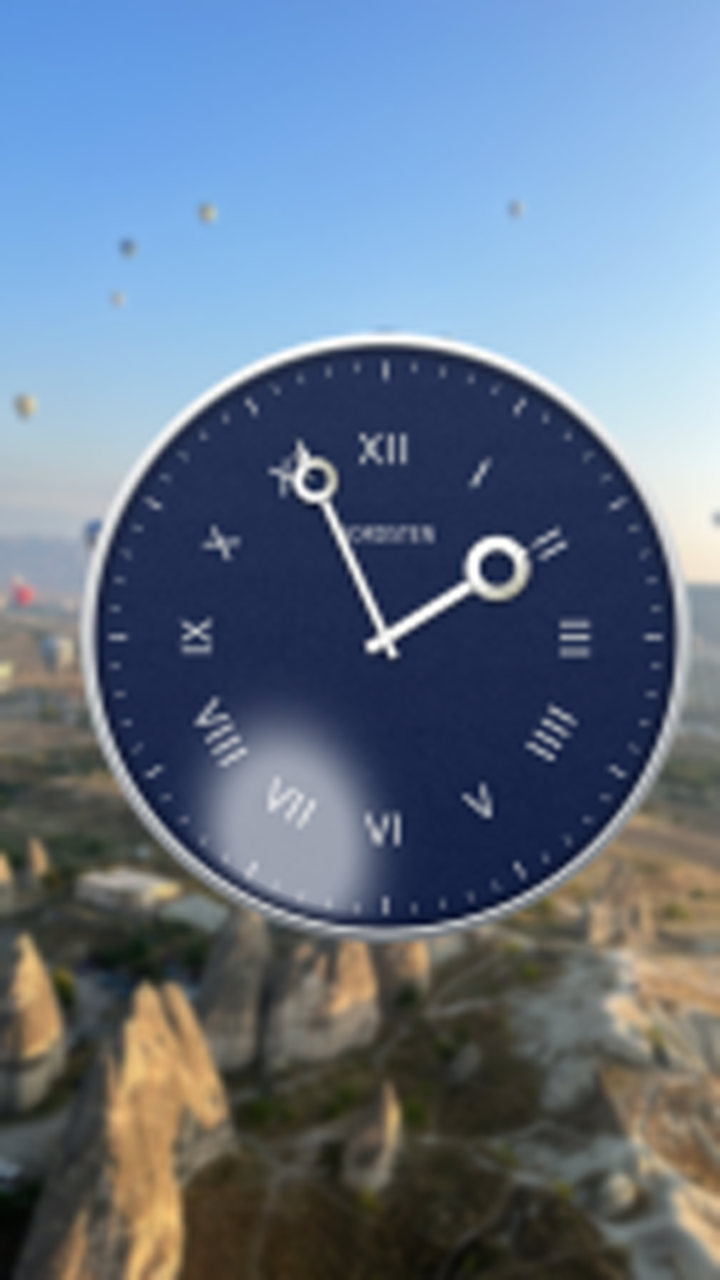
1:56
